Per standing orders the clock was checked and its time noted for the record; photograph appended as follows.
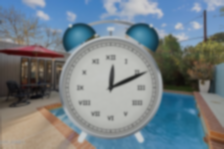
12:11
